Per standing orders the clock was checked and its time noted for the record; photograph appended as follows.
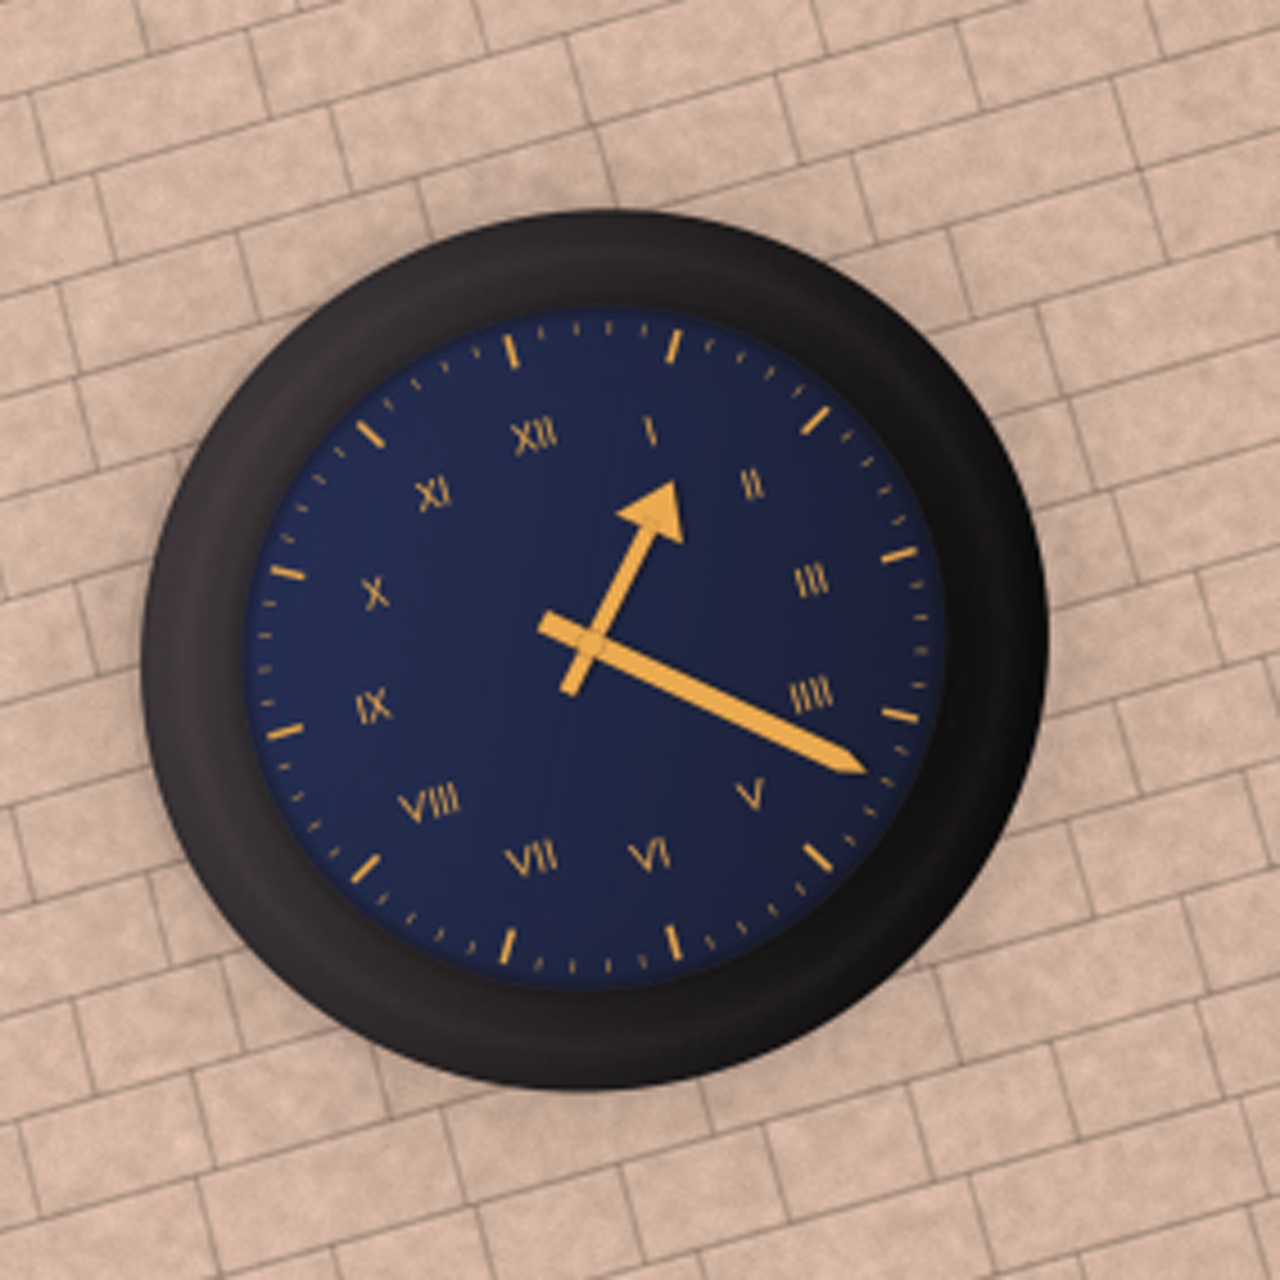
1:22
